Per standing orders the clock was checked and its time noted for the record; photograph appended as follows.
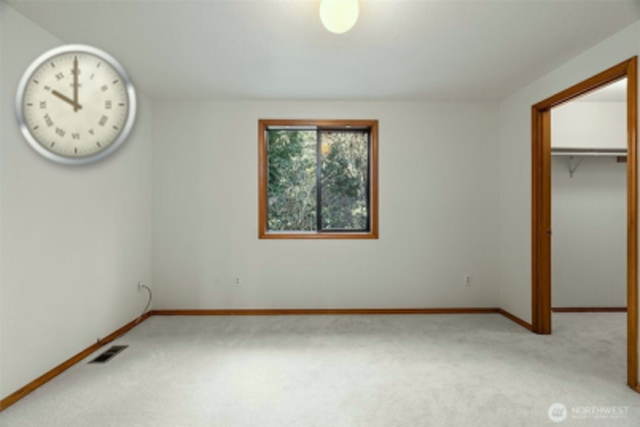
10:00
